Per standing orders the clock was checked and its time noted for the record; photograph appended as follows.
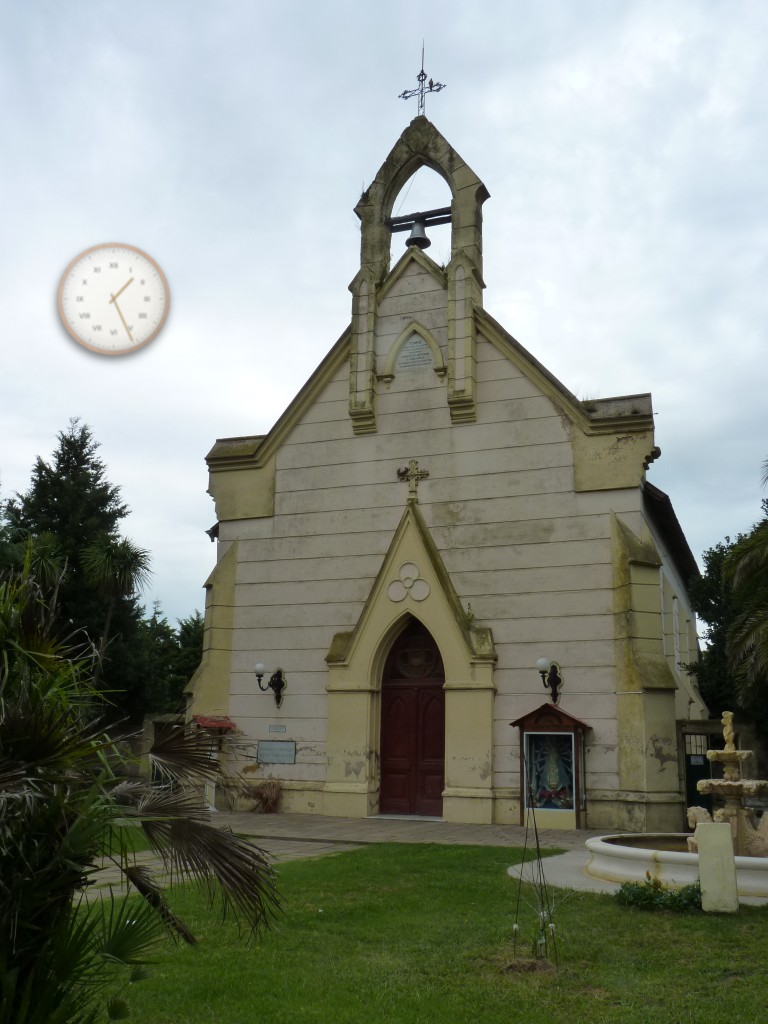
1:26
